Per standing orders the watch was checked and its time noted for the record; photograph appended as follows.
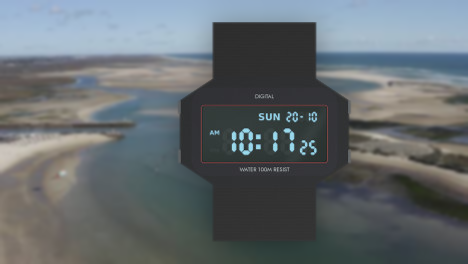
10:17:25
